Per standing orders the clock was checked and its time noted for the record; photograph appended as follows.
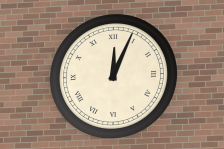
12:04
